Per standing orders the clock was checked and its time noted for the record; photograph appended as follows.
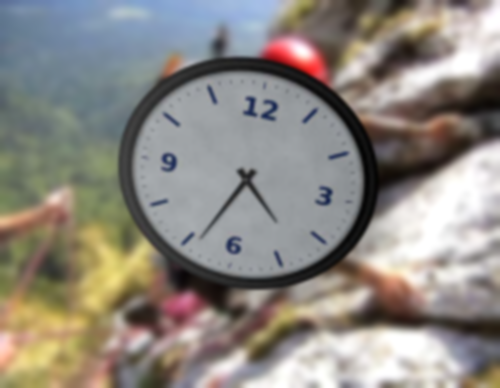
4:34
